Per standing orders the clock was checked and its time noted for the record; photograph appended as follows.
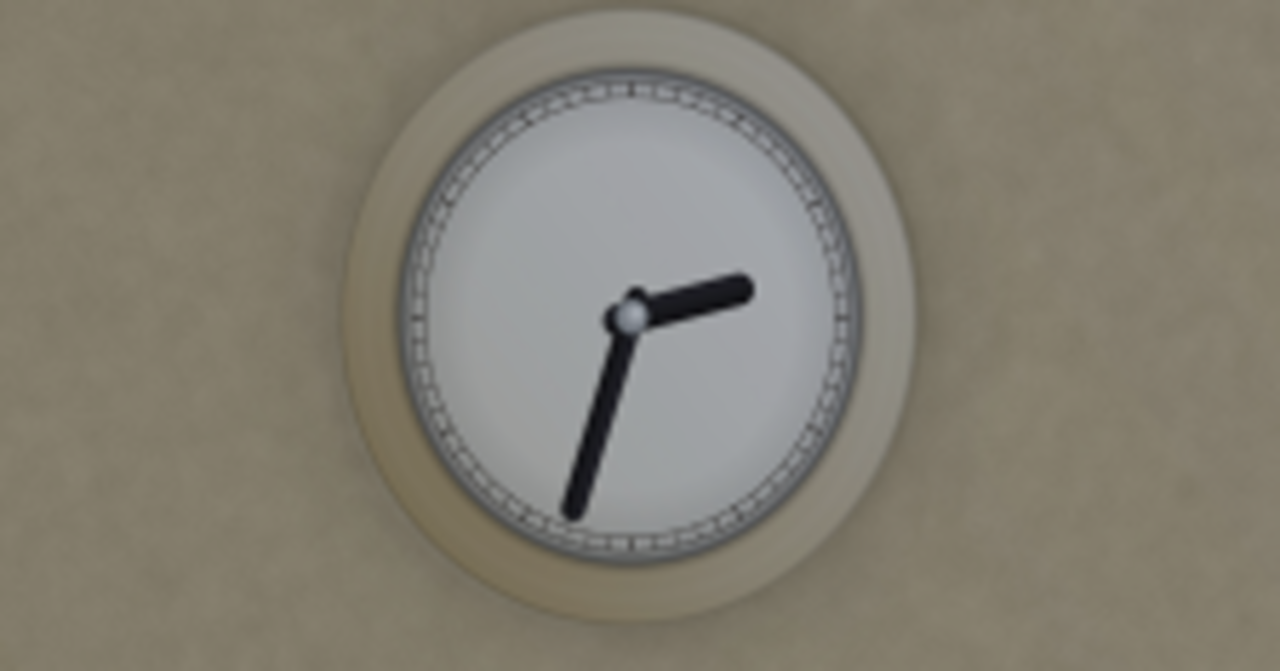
2:33
